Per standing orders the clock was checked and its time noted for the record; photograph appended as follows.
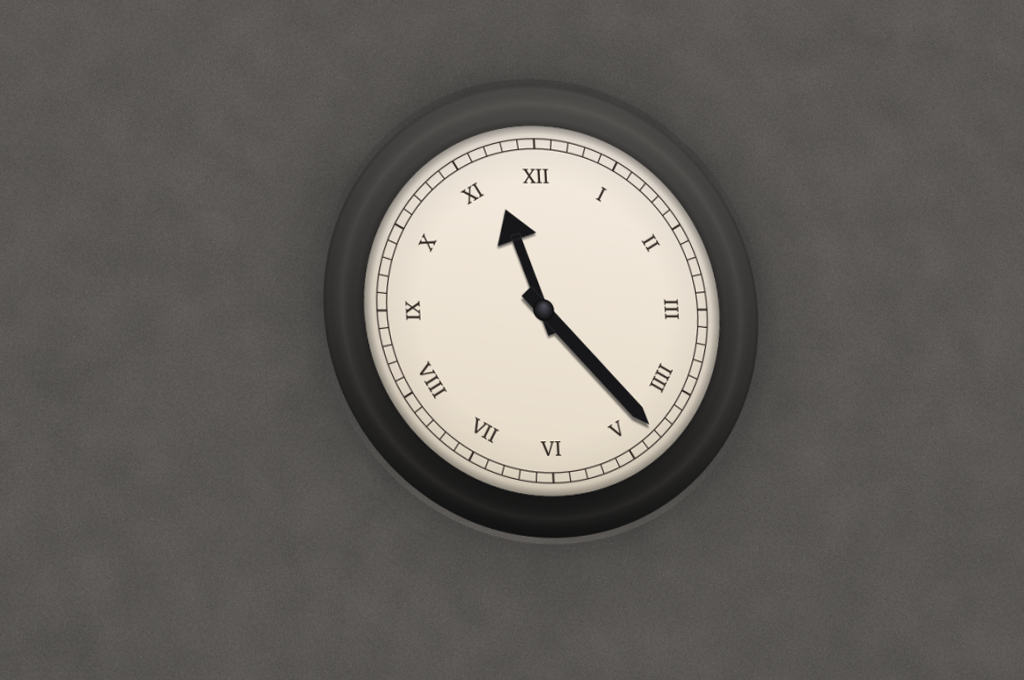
11:23
